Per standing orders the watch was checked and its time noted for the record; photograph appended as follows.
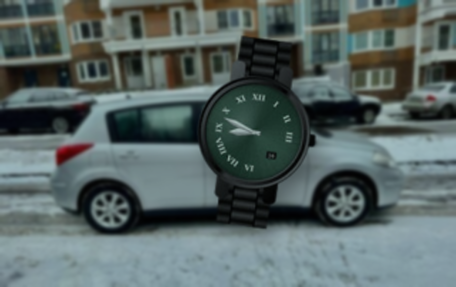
8:48
